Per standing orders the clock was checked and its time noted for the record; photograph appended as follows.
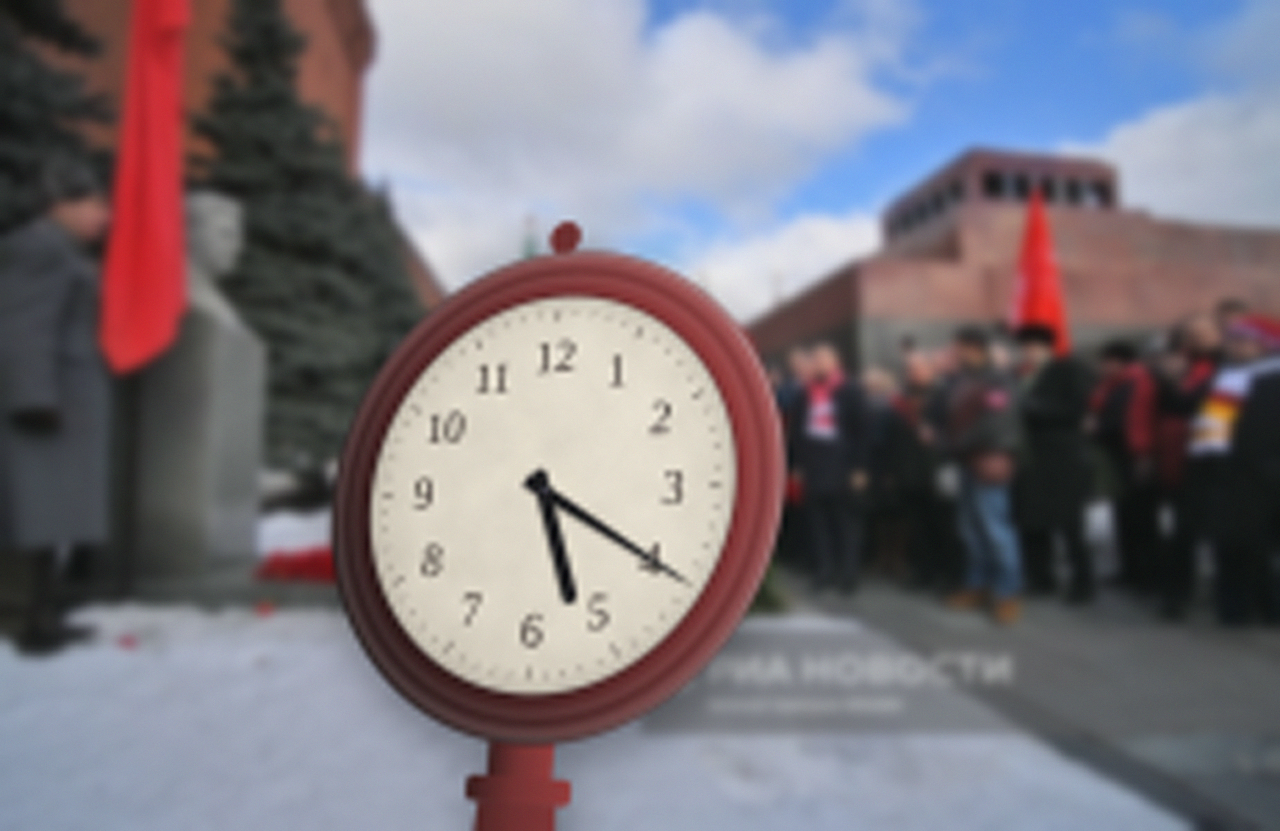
5:20
